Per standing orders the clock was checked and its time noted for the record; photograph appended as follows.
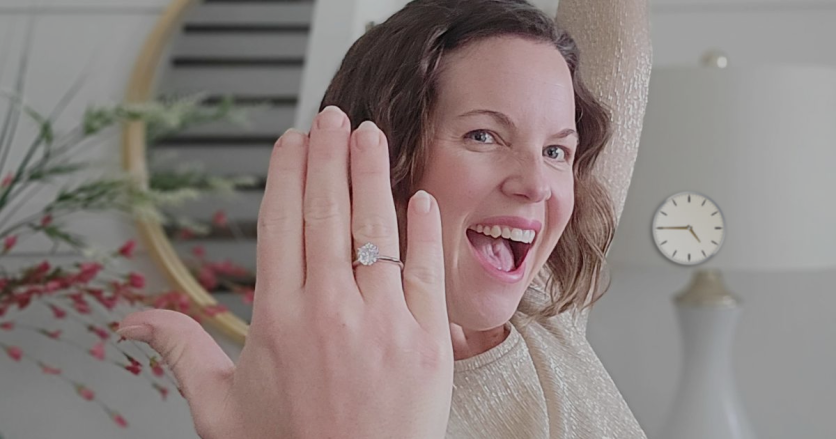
4:45
